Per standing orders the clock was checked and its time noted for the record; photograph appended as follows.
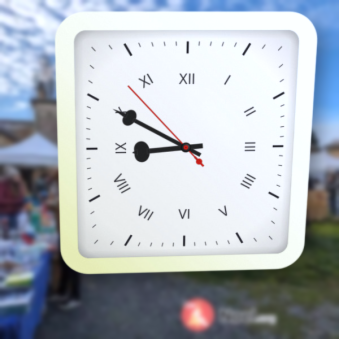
8:49:53
